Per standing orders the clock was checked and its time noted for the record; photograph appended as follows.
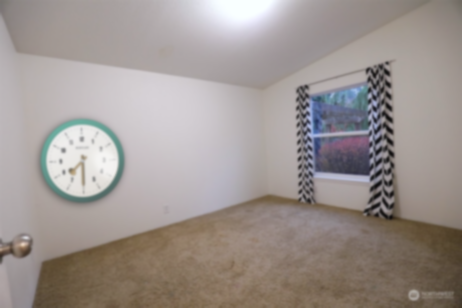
7:30
